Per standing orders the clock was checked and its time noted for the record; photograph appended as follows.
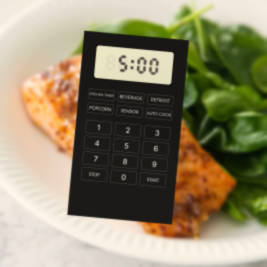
5:00
